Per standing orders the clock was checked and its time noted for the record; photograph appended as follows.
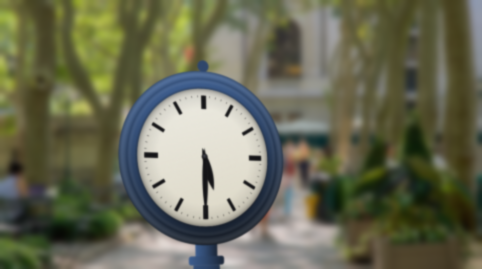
5:30
